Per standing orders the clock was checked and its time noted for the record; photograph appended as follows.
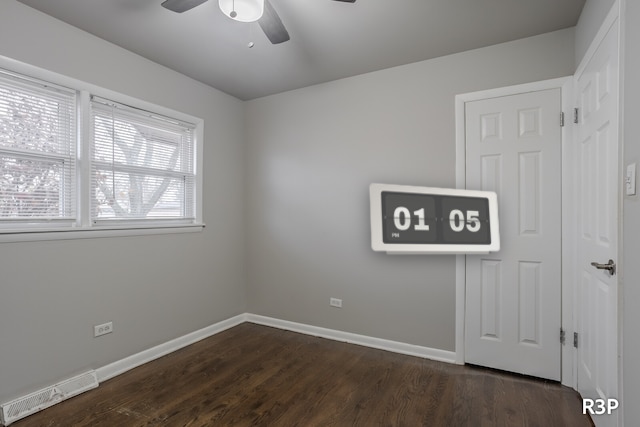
1:05
